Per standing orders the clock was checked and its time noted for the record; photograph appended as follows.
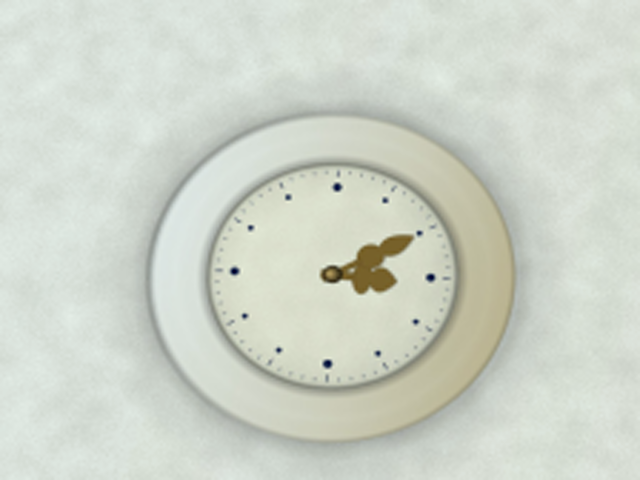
3:10
